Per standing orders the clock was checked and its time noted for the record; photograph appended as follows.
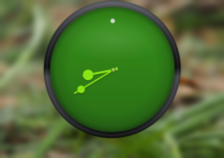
8:40
